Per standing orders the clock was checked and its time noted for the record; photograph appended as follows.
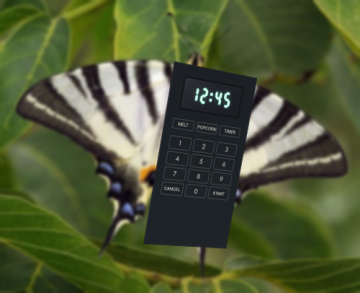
12:45
